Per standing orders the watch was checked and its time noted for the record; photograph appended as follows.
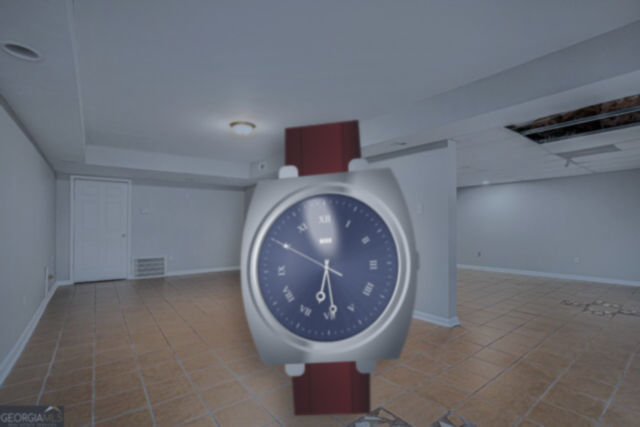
6:28:50
